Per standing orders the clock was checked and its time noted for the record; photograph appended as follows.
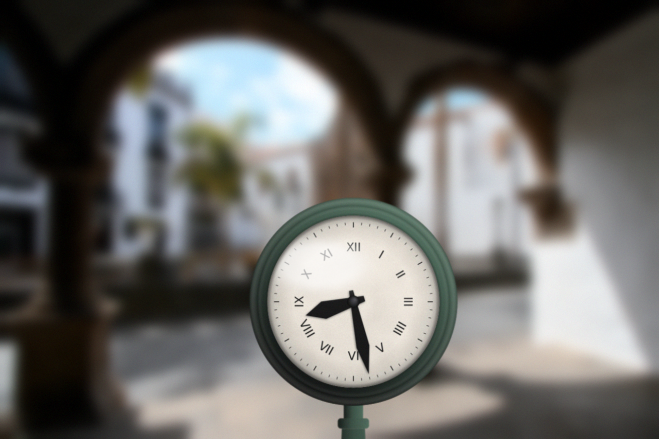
8:28
